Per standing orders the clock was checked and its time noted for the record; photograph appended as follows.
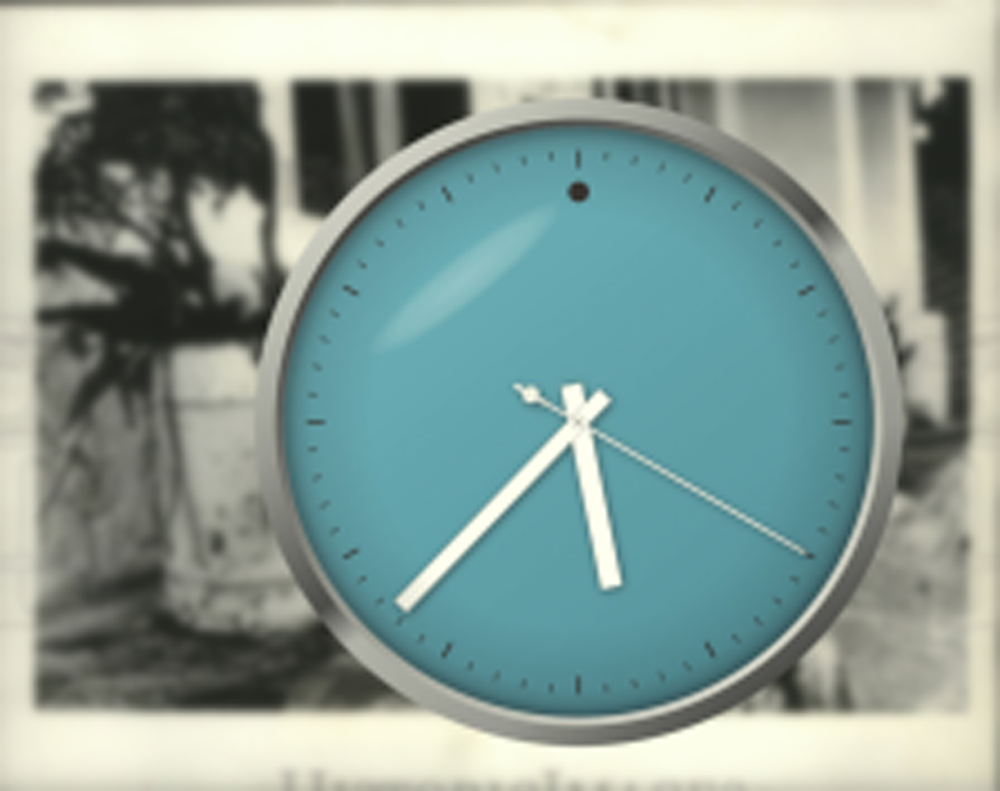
5:37:20
